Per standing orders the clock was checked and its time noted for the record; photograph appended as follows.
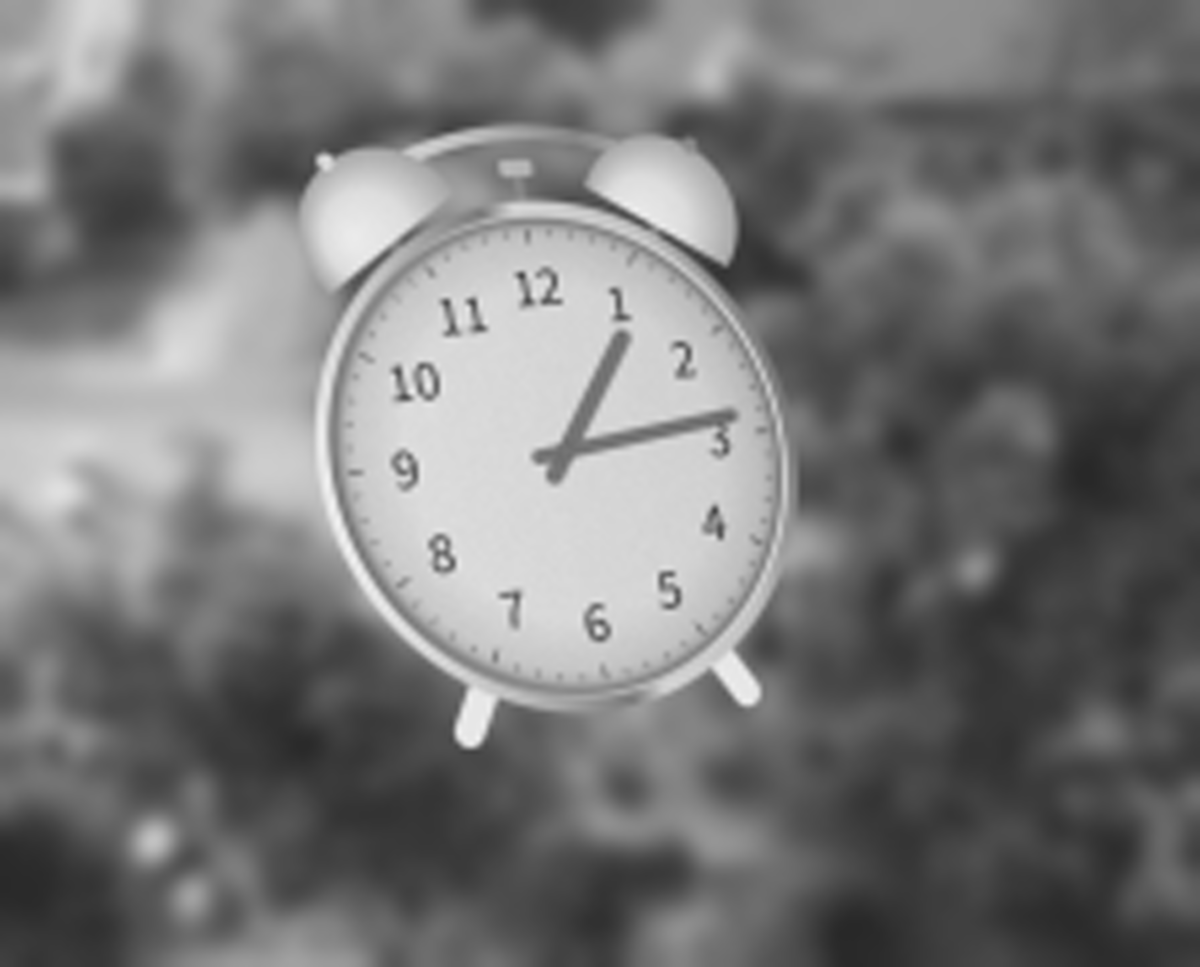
1:14
